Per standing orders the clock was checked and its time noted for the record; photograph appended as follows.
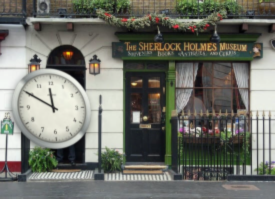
11:50
